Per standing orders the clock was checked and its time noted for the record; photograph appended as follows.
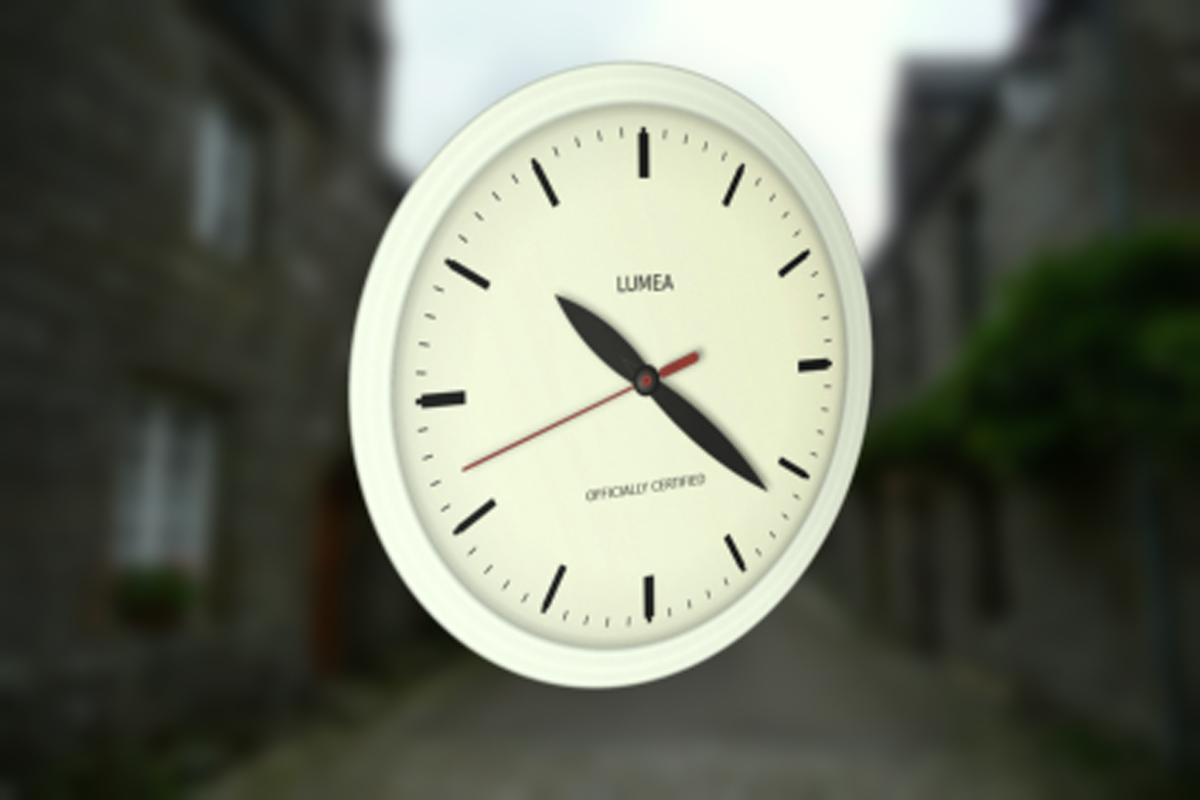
10:21:42
